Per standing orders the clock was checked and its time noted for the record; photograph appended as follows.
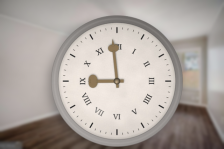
8:59
